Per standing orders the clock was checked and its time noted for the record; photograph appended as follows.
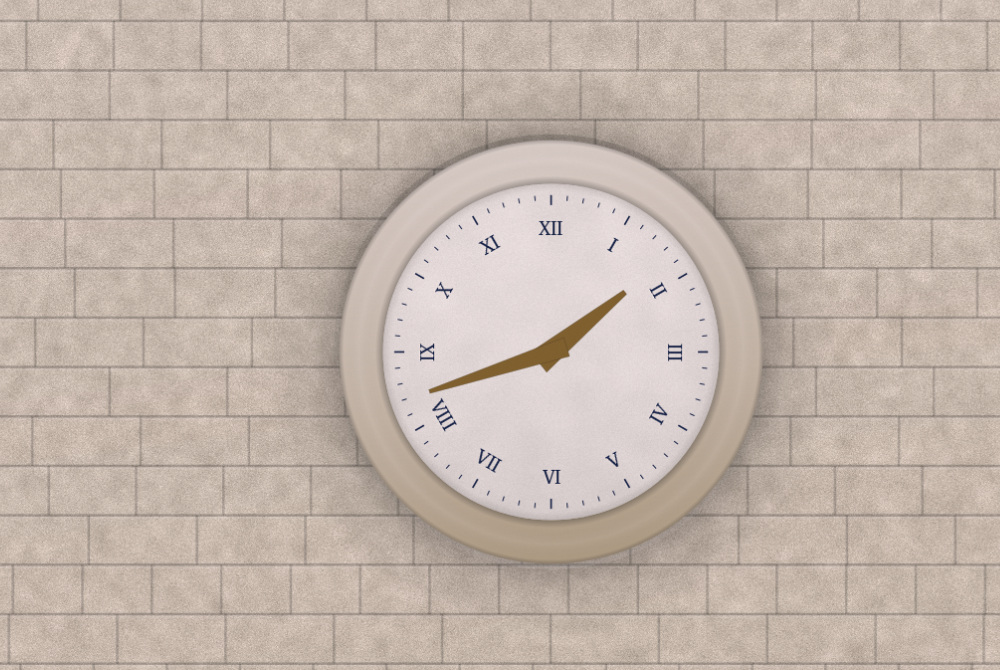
1:42
